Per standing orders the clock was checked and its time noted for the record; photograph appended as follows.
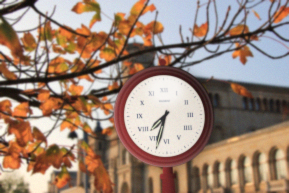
7:33
